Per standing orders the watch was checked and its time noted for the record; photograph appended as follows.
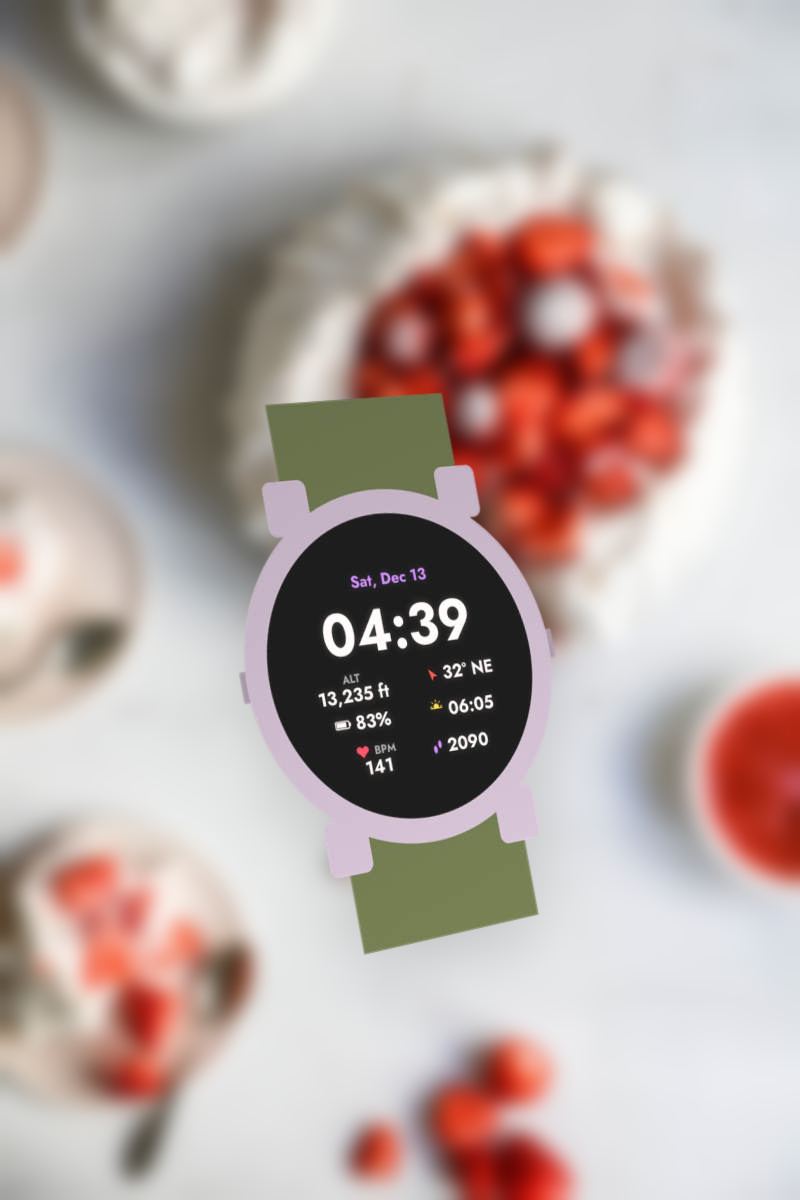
4:39
